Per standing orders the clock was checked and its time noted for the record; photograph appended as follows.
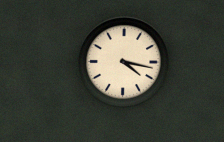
4:17
